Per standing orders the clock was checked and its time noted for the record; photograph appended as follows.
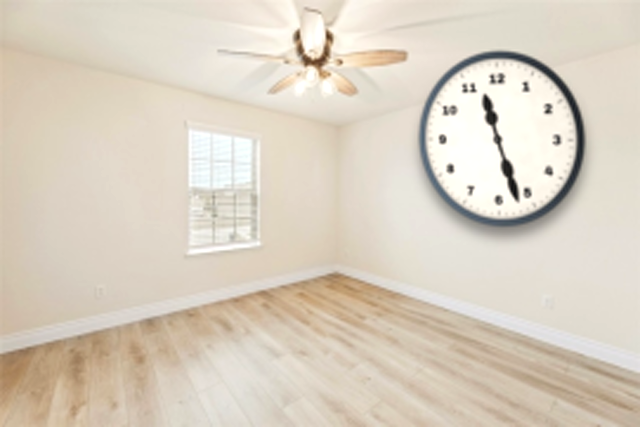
11:27
